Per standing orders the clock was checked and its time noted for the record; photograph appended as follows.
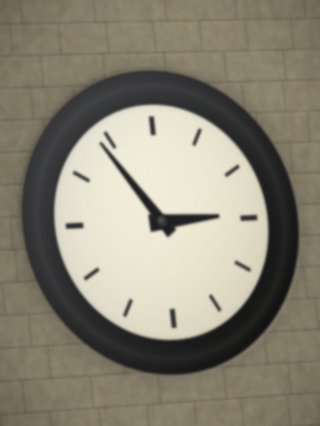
2:54
